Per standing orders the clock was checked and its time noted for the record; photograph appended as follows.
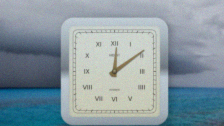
12:09
